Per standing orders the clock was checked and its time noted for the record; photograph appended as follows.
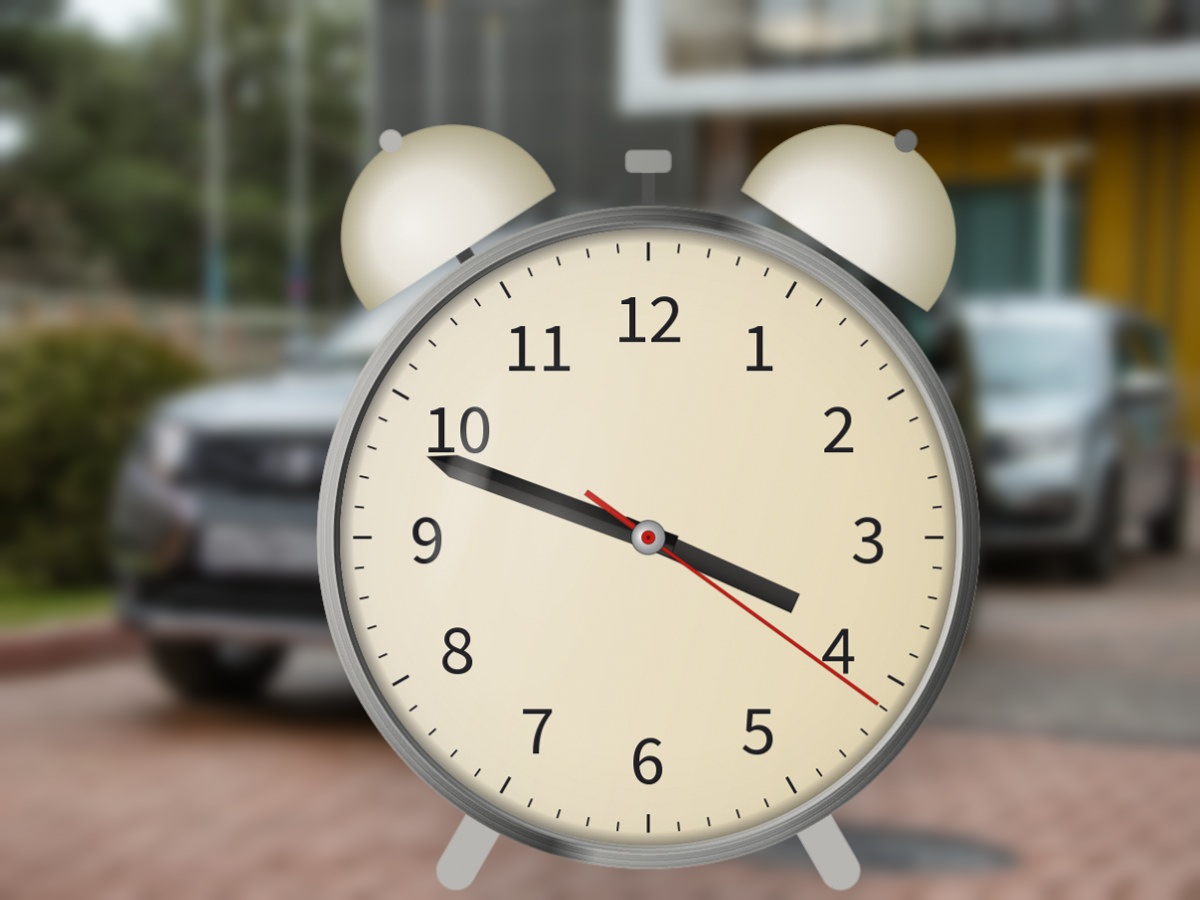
3:48:21
